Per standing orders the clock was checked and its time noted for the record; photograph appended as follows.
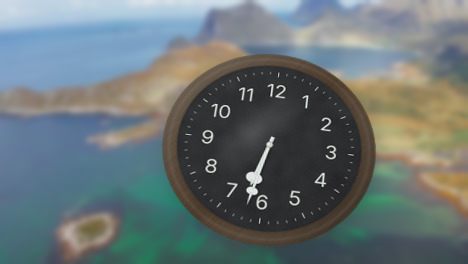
6:32
